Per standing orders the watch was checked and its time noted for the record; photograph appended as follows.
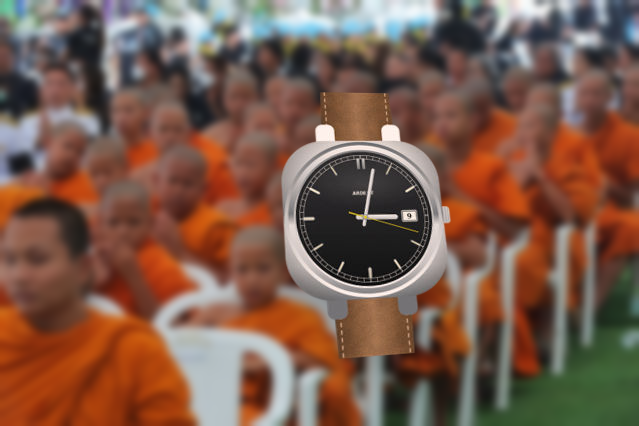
3:02:18
